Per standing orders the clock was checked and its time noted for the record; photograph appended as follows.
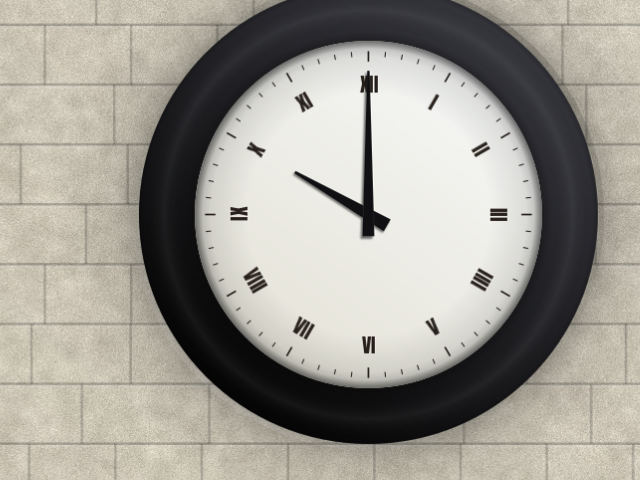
10:00
